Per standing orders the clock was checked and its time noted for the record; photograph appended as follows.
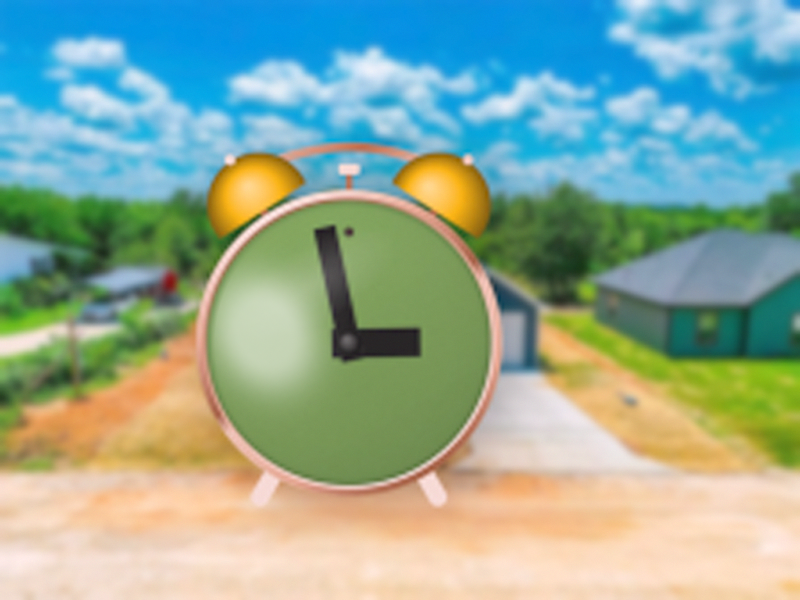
2:58
